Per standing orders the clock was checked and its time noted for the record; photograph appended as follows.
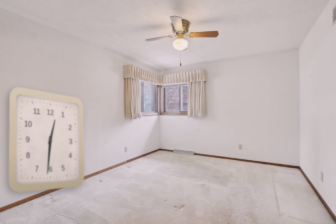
12:31
